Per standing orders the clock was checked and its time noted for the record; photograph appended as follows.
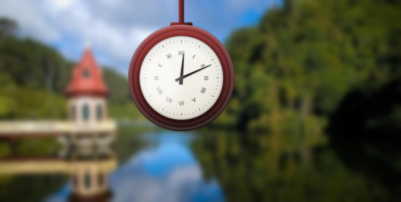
12:11
